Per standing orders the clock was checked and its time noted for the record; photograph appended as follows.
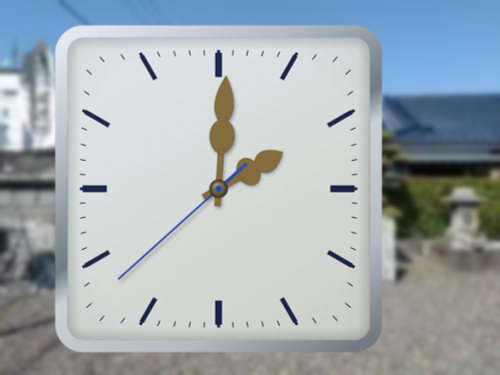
2:00:38
